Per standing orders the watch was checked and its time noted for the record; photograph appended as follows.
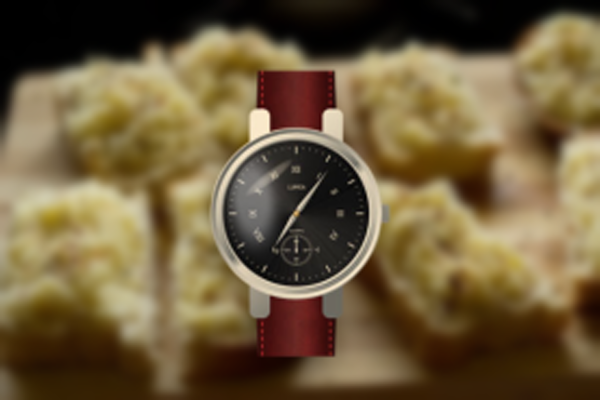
7:06
